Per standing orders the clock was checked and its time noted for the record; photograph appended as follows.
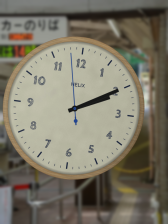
2:09:58
